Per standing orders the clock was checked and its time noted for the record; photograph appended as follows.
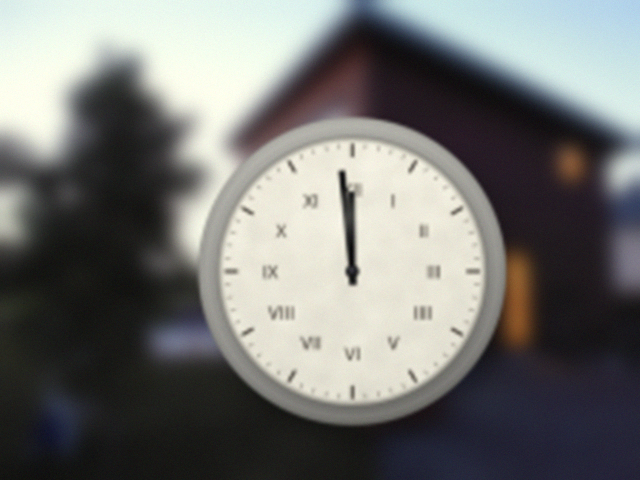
11:59
